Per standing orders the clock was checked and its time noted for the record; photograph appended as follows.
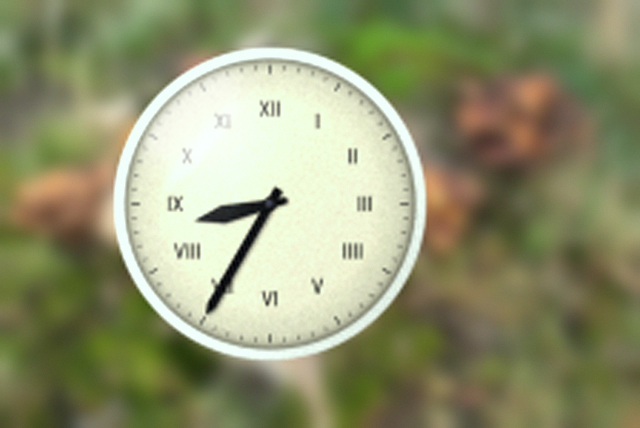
8:35
